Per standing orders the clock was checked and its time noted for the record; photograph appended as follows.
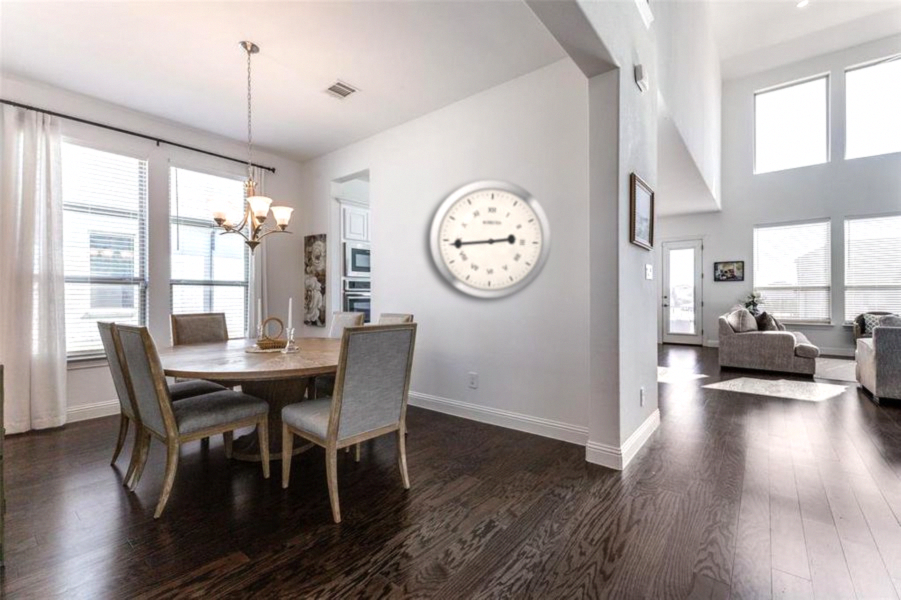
2:44
